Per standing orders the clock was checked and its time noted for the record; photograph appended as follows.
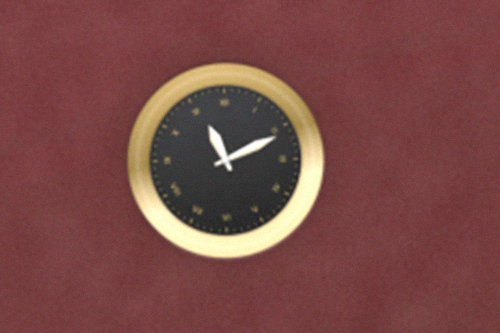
11:11
